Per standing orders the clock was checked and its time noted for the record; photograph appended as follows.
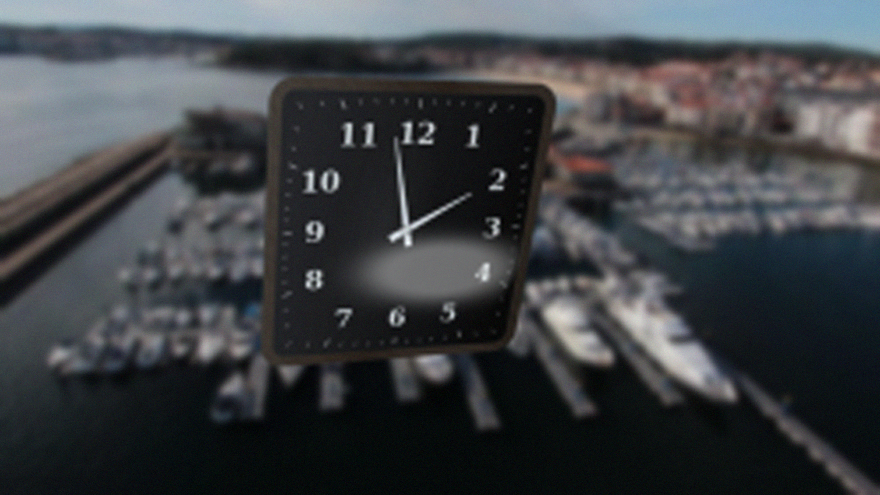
1:58
